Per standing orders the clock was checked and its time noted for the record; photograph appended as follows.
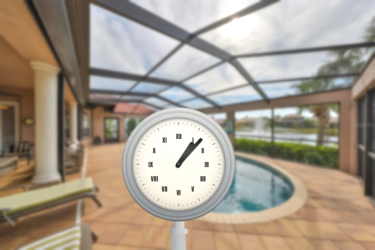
1:07
